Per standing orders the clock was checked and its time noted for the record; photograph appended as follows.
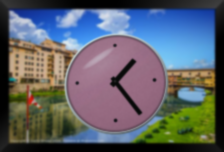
1:24
